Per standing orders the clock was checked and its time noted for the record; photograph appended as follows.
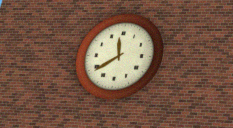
11:39
